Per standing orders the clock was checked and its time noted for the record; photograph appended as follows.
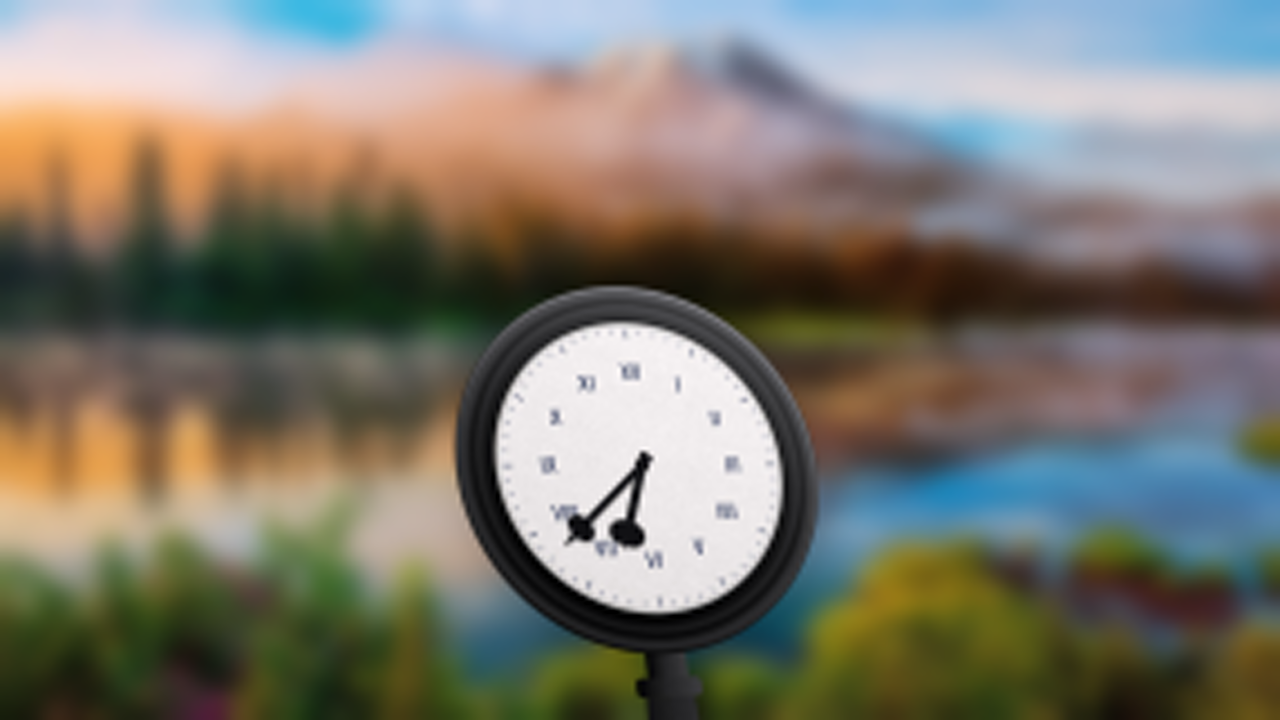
6:38
